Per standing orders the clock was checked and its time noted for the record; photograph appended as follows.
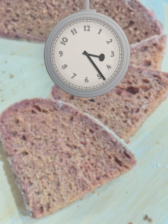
3:24
